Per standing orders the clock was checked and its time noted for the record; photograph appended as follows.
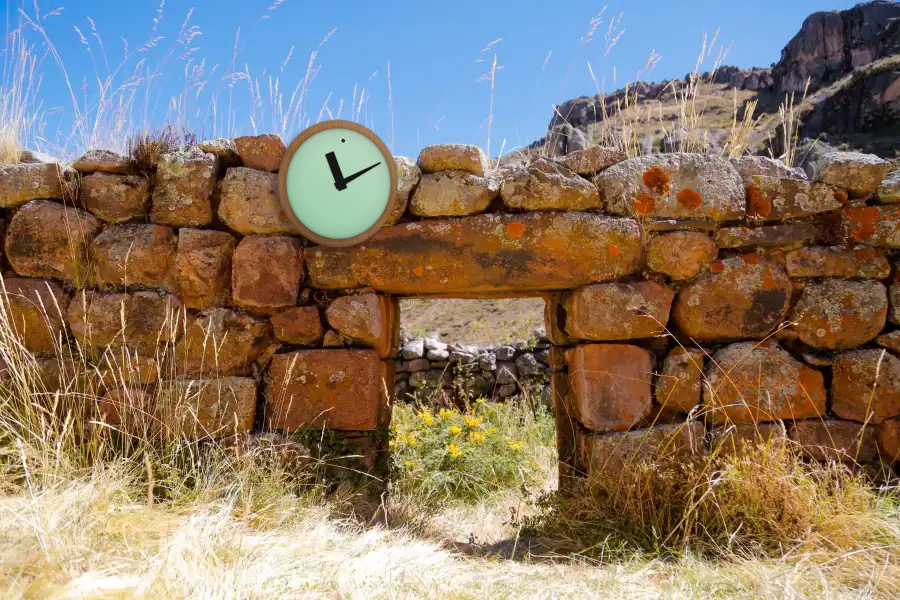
11:10
